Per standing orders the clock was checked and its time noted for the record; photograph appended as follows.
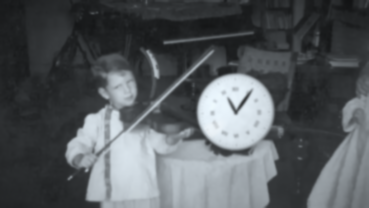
11:06
